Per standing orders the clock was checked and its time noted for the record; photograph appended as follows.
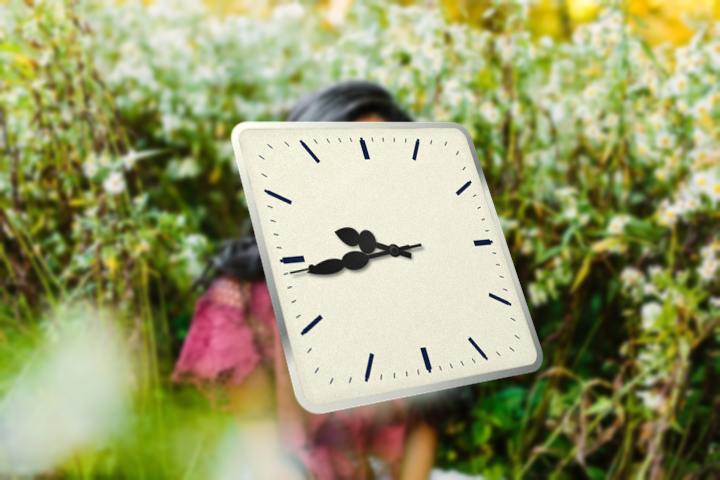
9:43:44
